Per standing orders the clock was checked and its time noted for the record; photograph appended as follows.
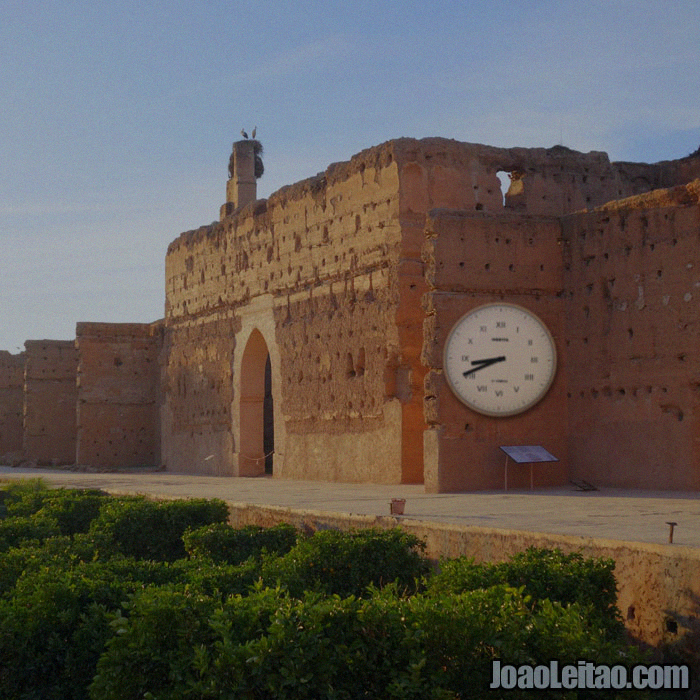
8:41
